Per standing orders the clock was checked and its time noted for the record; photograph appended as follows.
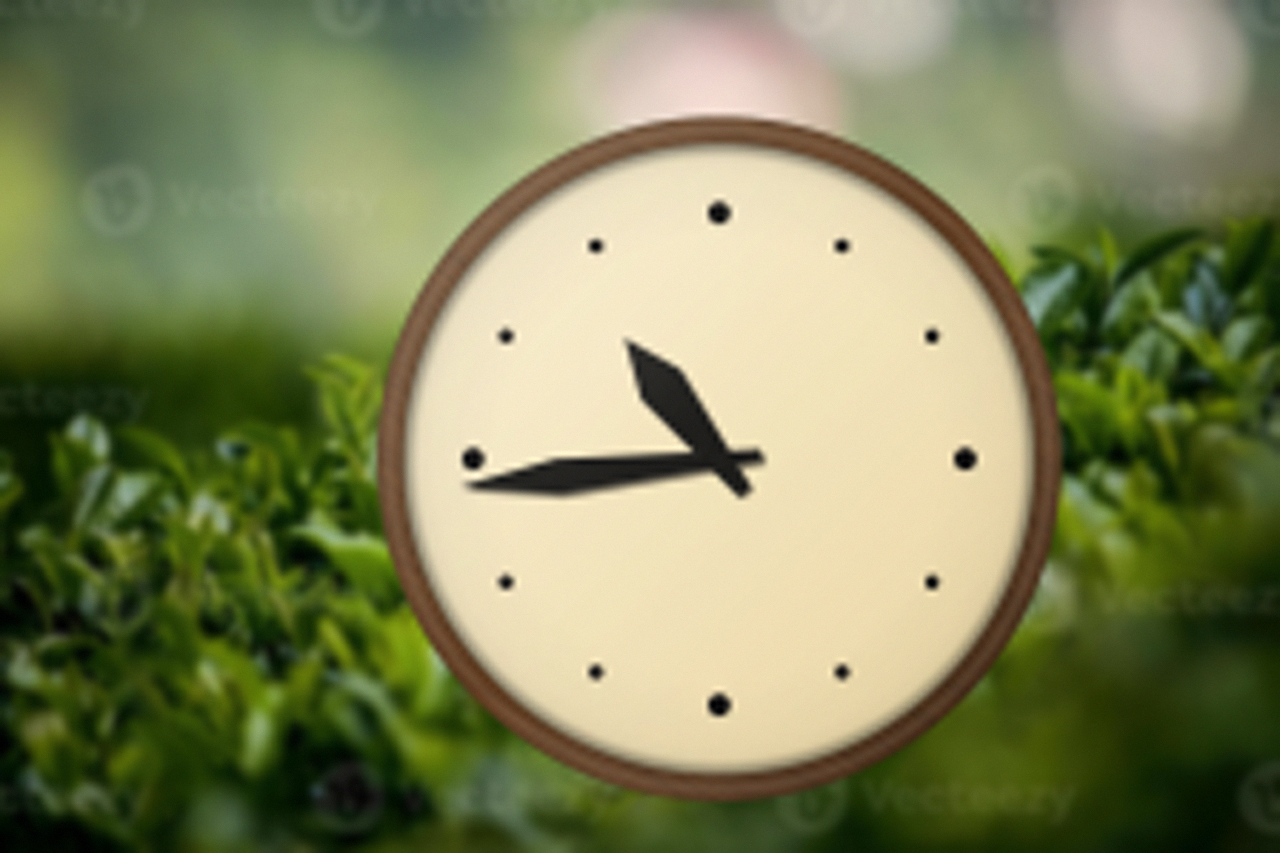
10:44
